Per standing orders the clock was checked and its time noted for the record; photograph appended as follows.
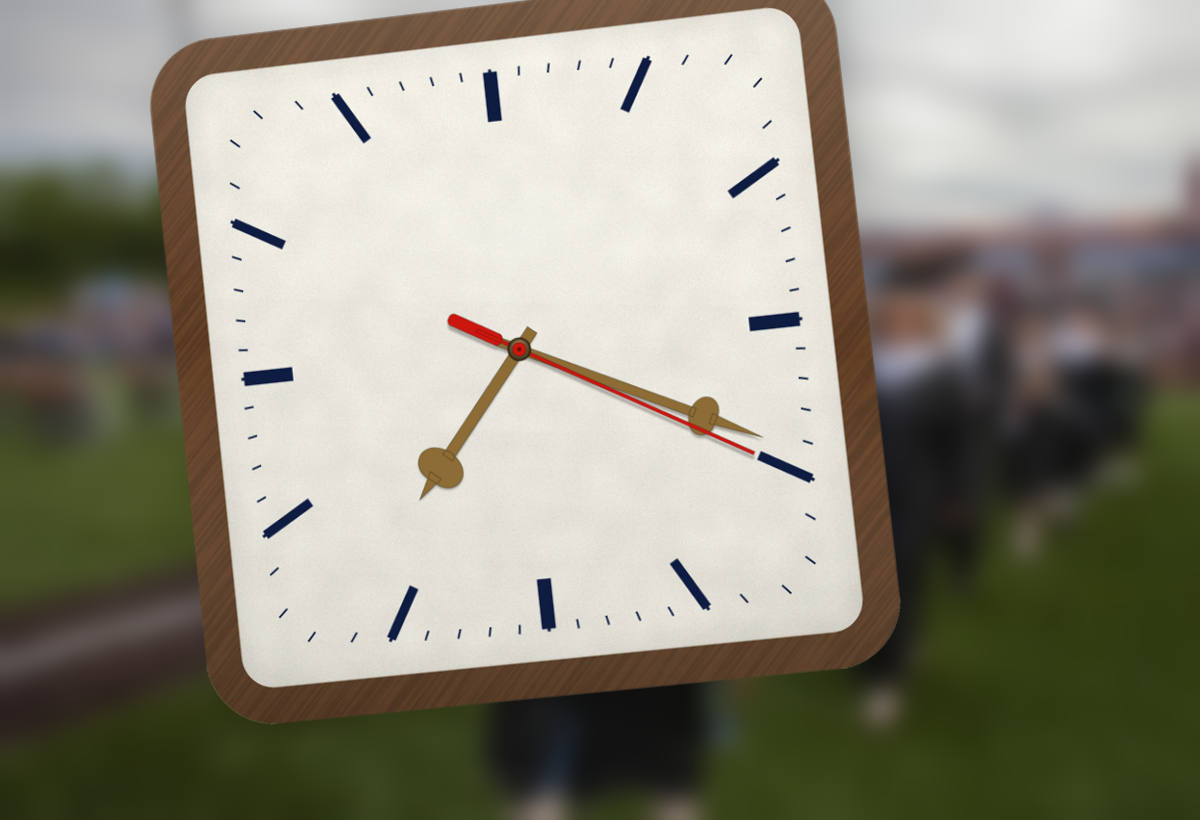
7:19:20
